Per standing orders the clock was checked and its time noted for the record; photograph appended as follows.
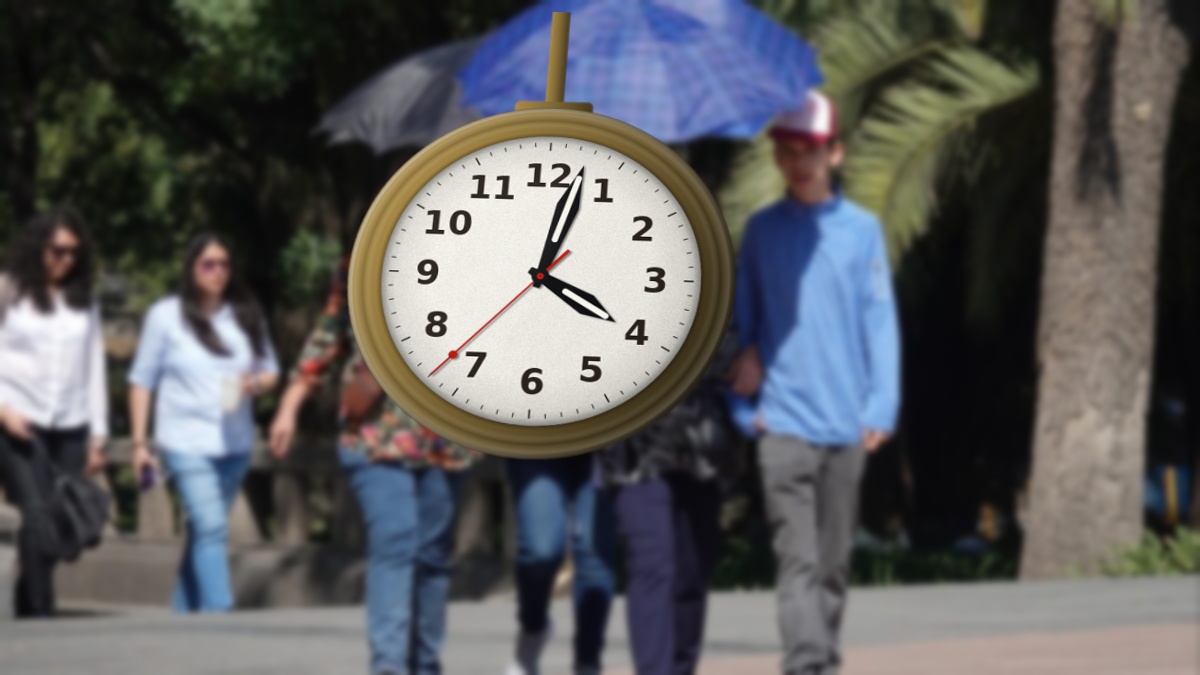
4:02:37
